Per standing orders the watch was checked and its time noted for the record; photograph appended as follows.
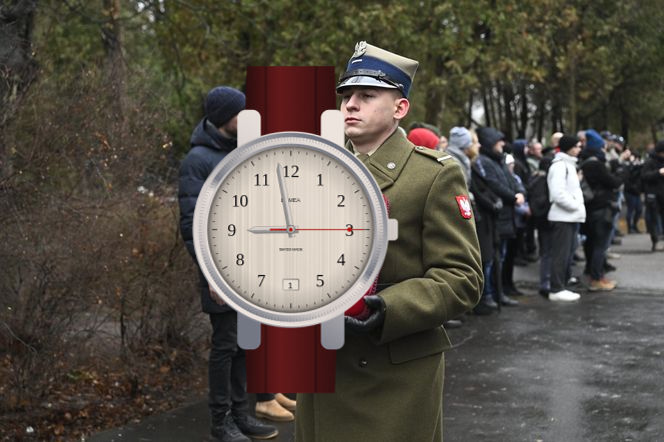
8:58:15
